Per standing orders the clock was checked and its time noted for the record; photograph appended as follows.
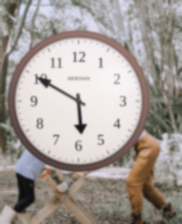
5:50
